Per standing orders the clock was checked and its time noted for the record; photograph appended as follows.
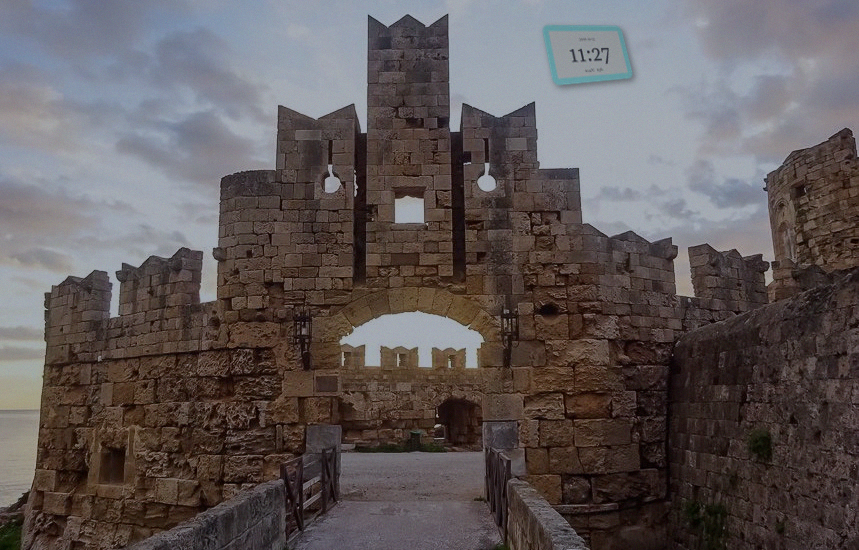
11:27
